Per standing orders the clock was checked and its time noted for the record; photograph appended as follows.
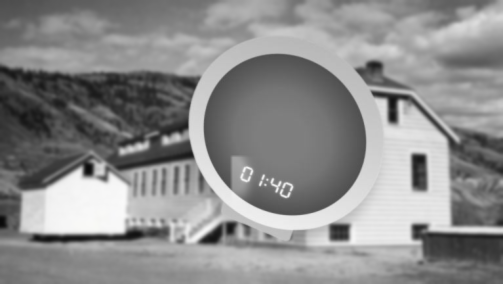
1:40
